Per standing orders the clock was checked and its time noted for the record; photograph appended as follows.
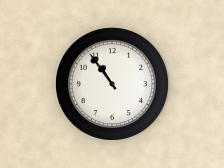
10:54
